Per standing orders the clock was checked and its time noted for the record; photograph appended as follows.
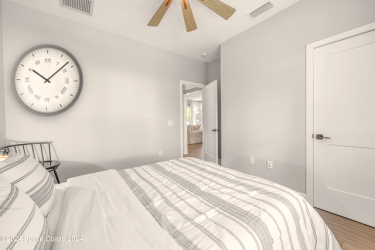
10:08
